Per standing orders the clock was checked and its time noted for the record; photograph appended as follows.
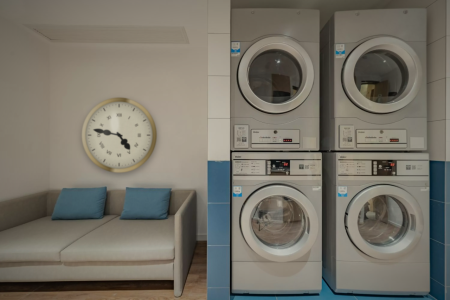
4:47
